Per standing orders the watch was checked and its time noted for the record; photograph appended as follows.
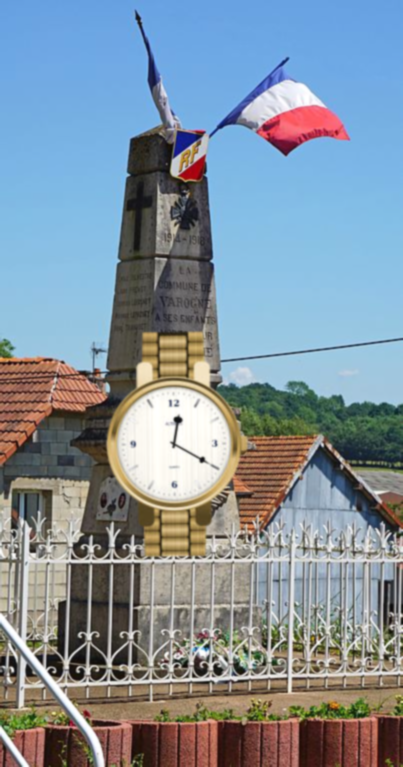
12:20
